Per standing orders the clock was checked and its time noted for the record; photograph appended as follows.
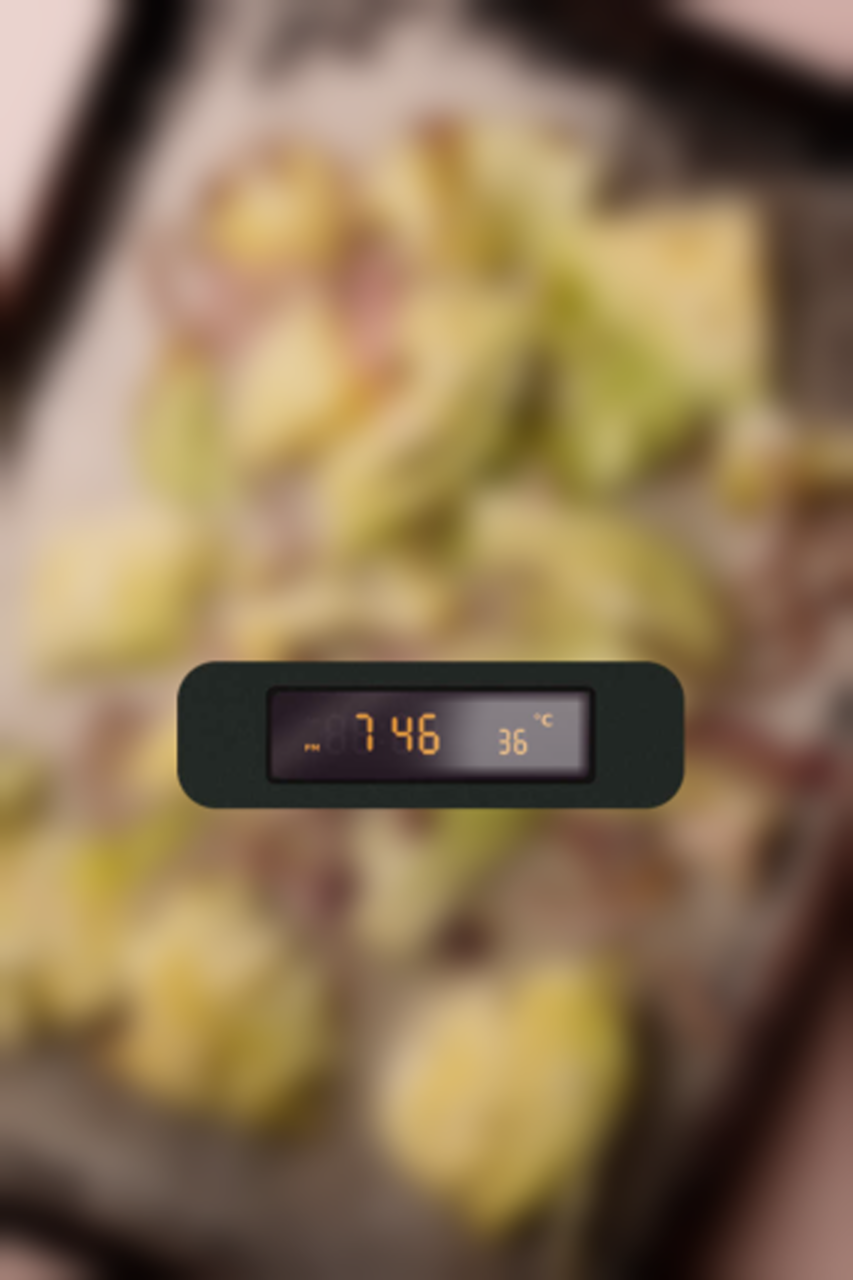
7:46
